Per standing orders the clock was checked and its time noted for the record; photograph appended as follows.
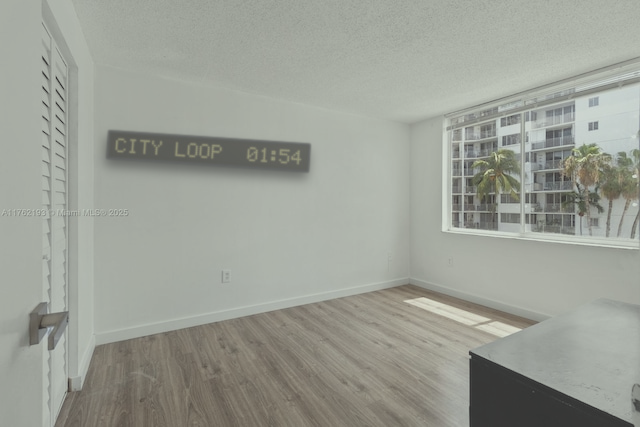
1:54
